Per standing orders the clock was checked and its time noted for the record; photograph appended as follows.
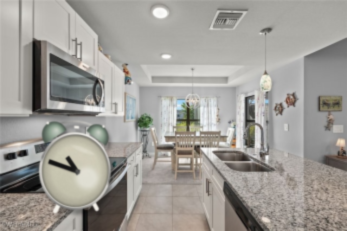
10:48
